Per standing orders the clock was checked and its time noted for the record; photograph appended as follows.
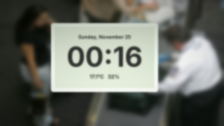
0:16
